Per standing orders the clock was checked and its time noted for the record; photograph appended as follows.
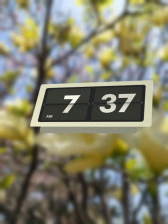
7:37
